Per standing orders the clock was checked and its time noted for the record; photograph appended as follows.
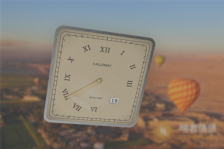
7:39
